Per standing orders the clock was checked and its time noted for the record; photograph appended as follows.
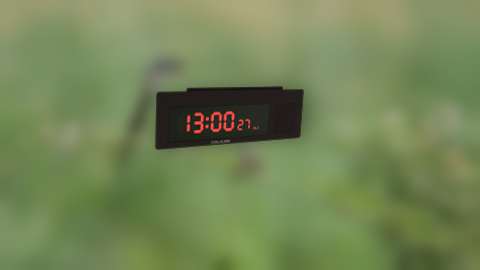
13:00:27
